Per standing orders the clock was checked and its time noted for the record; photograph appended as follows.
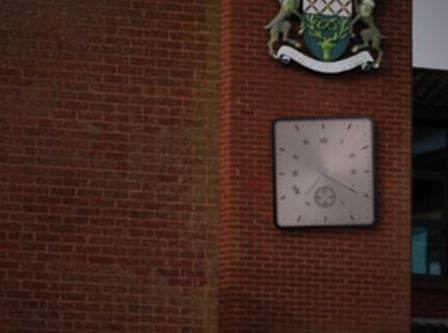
7:20
